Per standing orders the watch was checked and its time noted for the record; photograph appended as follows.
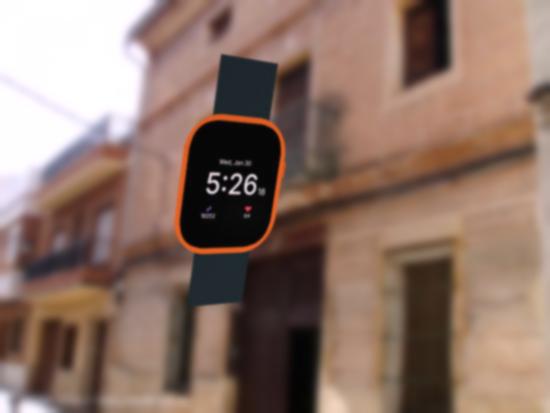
5:26
